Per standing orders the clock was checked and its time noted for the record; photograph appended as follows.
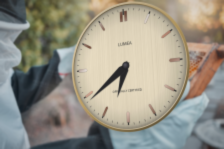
6:39
